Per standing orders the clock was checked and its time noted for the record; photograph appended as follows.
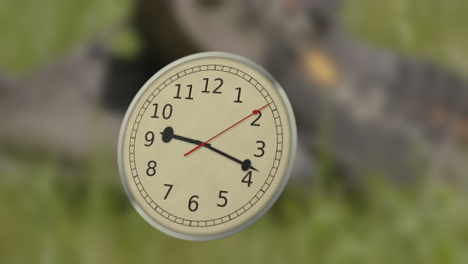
9:18:09
